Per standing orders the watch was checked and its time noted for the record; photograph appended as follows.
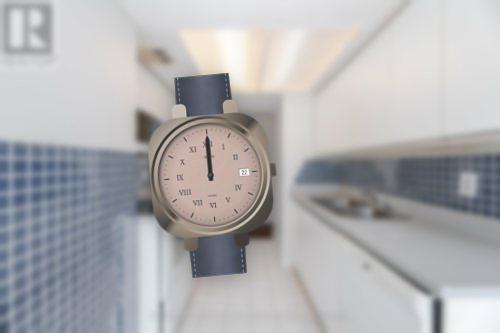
12:00
